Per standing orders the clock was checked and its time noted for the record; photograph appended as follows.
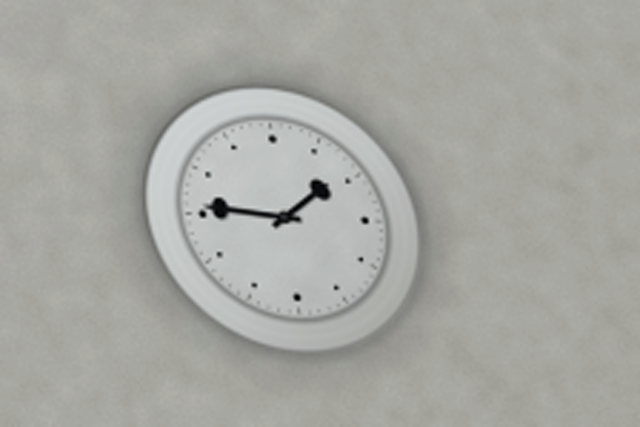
1:46
